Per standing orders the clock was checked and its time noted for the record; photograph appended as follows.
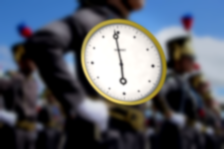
5:59
